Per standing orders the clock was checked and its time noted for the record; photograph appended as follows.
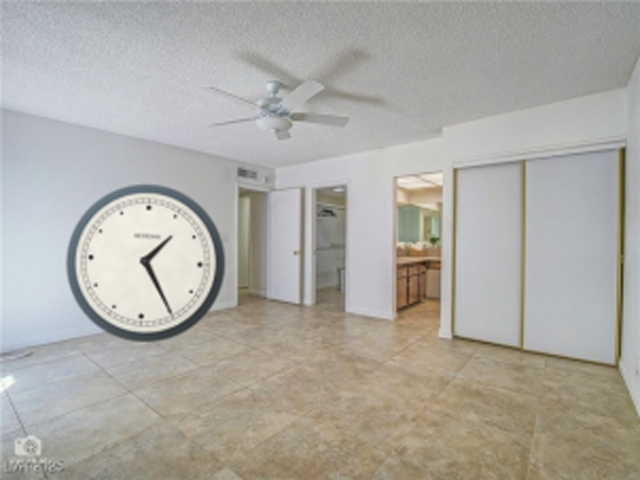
1:25
